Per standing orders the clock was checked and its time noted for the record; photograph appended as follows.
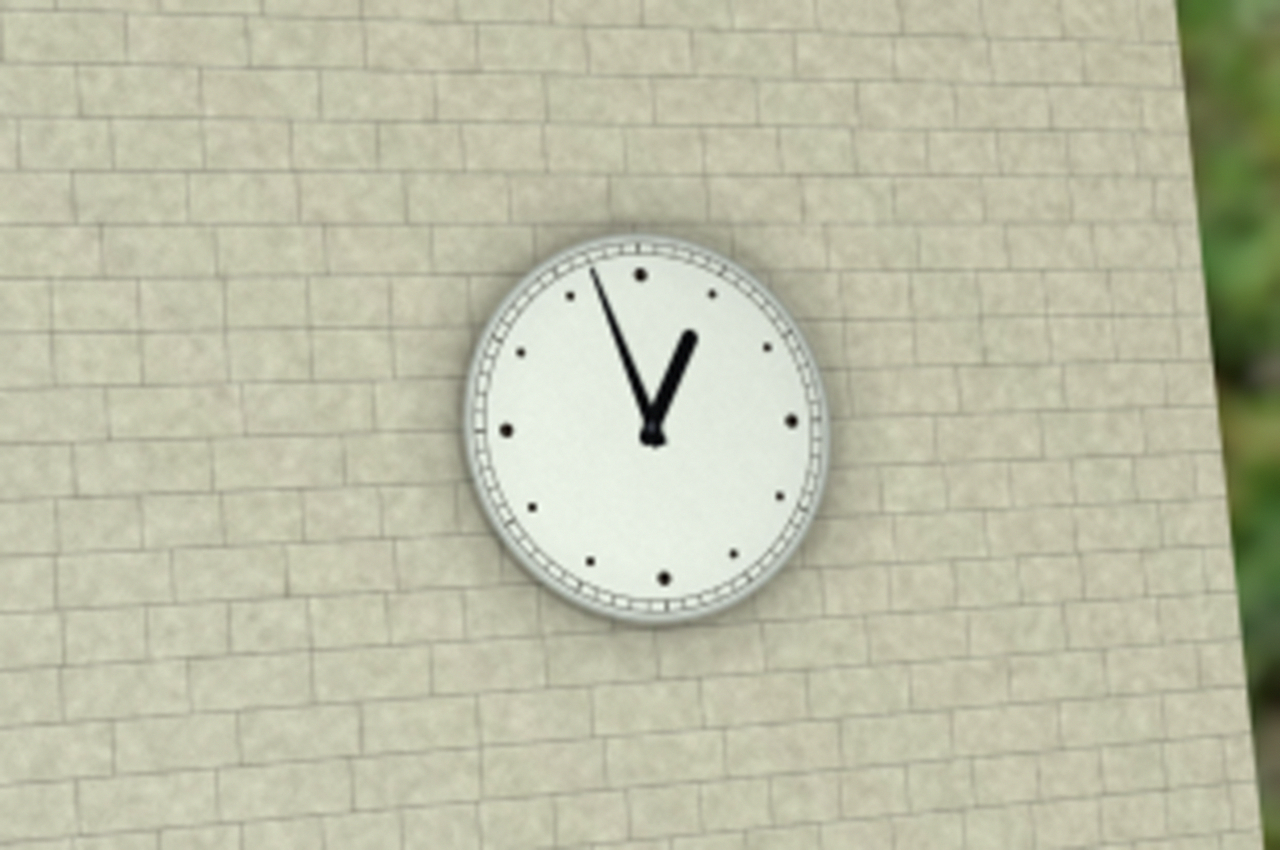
12:57
